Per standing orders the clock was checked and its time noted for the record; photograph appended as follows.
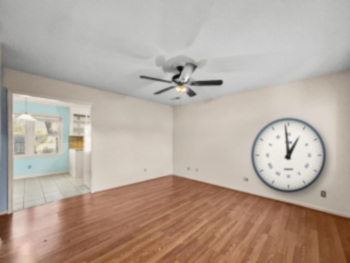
12:59
